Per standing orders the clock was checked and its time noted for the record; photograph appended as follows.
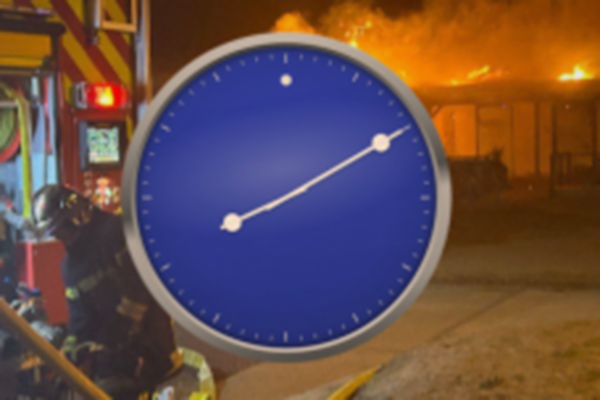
8:10
